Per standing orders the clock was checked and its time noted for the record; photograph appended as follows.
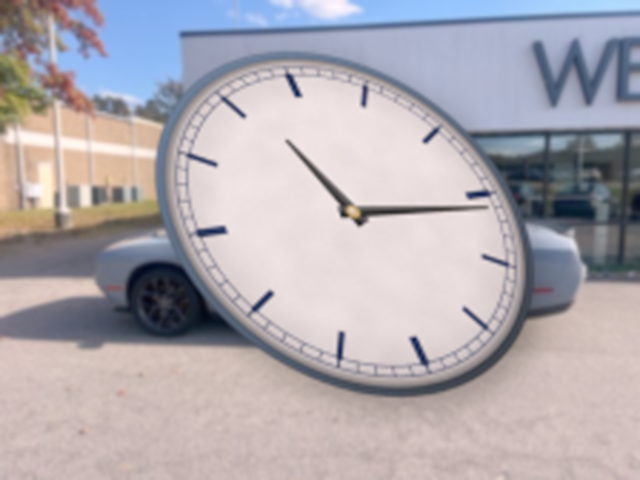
11:16
